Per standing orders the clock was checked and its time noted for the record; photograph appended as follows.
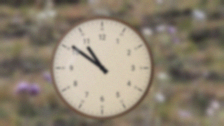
10:51
